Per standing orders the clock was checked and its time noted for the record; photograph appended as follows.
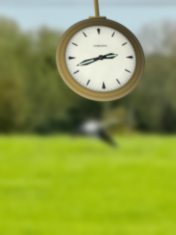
2:42
